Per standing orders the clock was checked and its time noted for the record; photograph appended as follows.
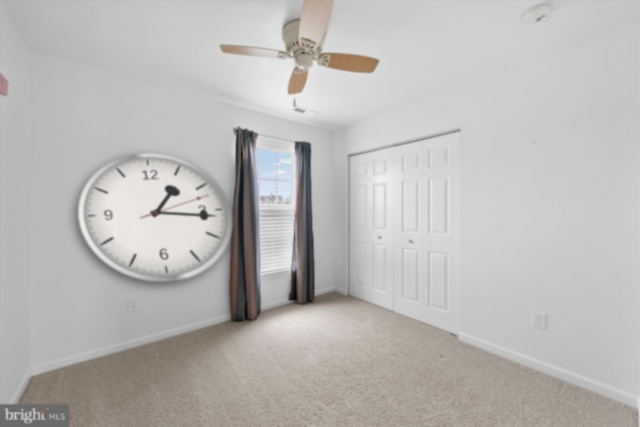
1:16:12
